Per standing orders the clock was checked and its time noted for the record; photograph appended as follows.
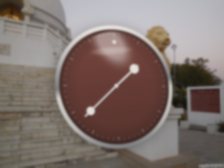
1:38
